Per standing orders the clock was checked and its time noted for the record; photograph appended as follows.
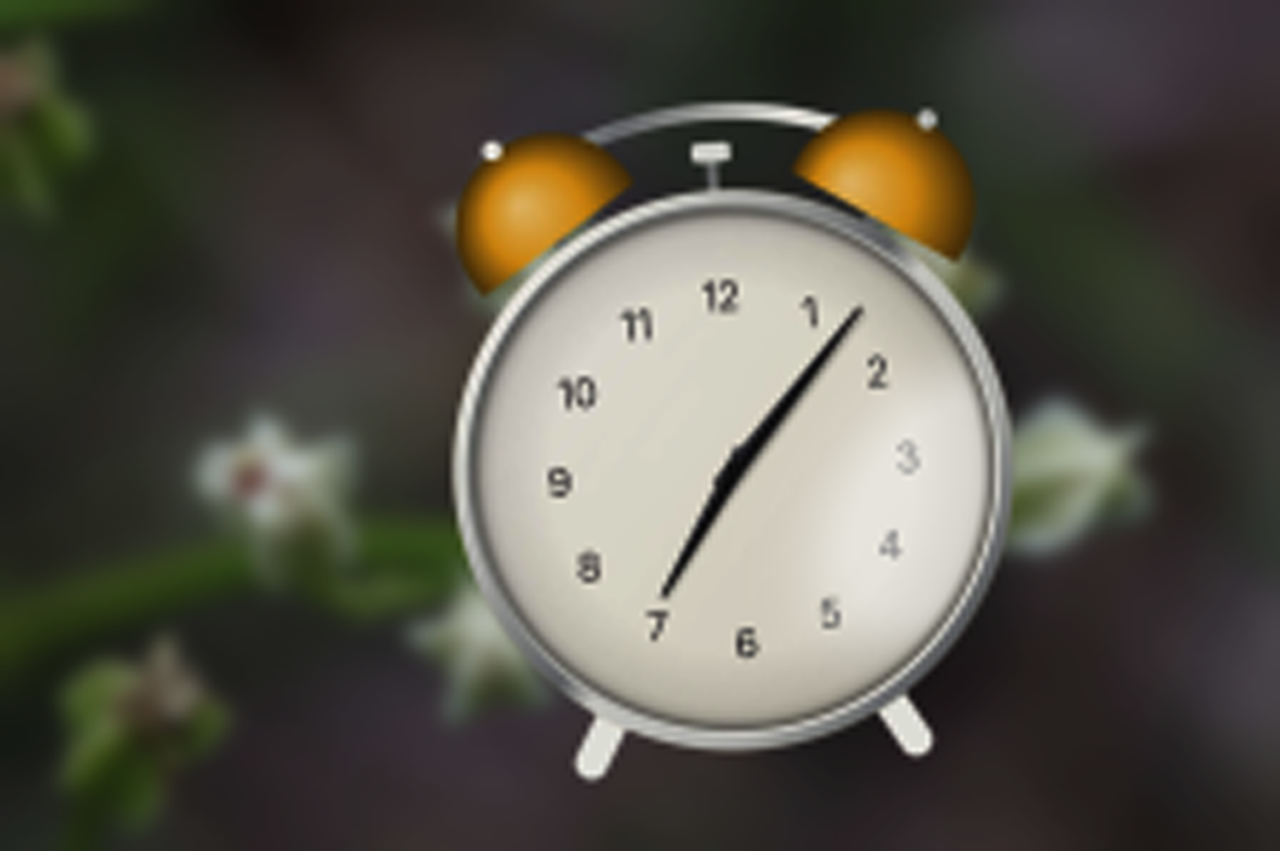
7:07
